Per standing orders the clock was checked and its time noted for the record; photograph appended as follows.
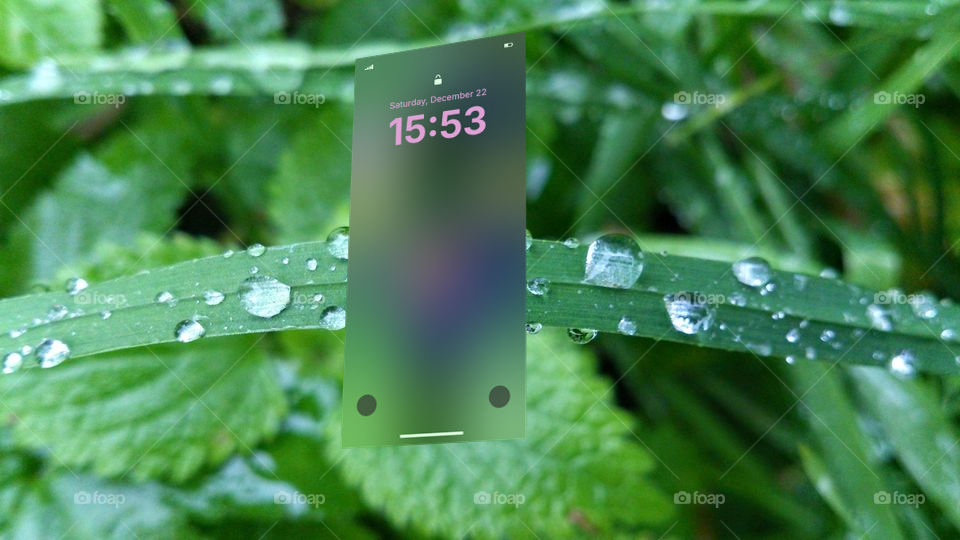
15:53
